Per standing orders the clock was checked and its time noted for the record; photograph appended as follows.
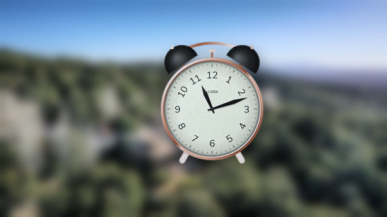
11:12
